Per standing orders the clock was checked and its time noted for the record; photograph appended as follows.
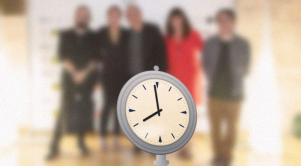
7:59
